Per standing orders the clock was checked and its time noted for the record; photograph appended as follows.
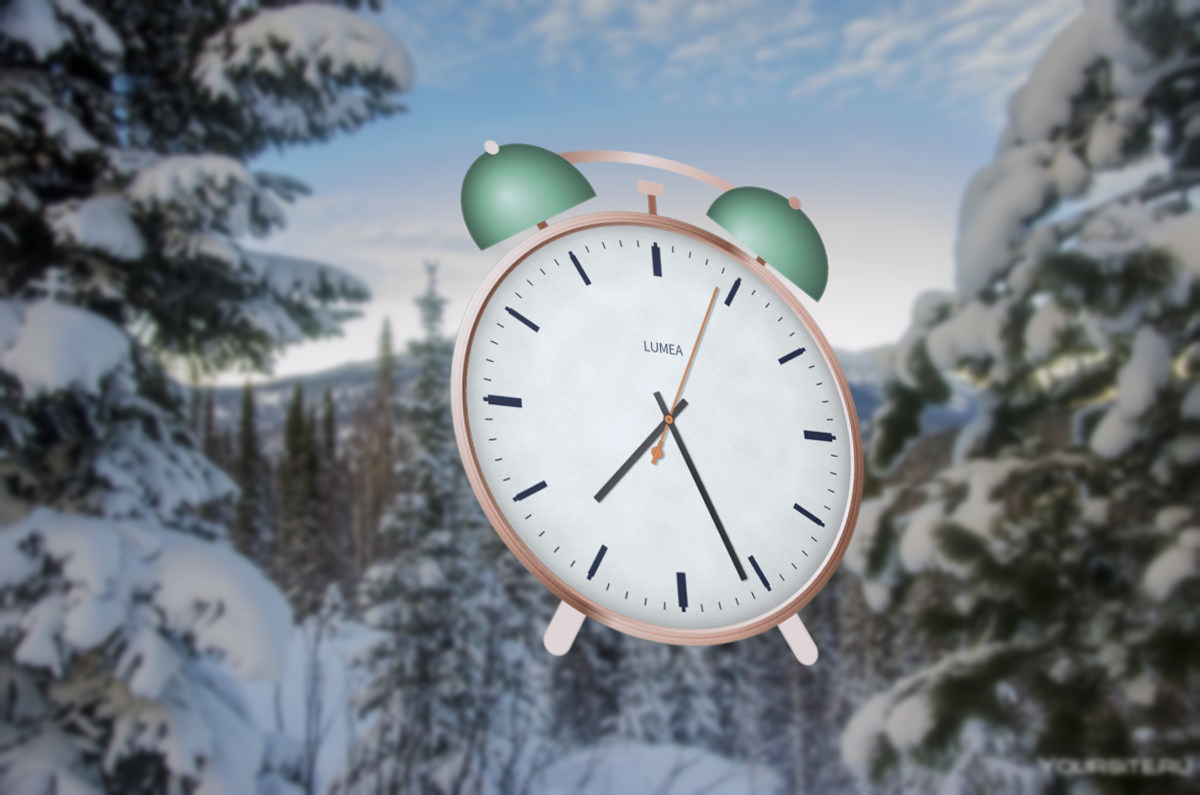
7:26:04
